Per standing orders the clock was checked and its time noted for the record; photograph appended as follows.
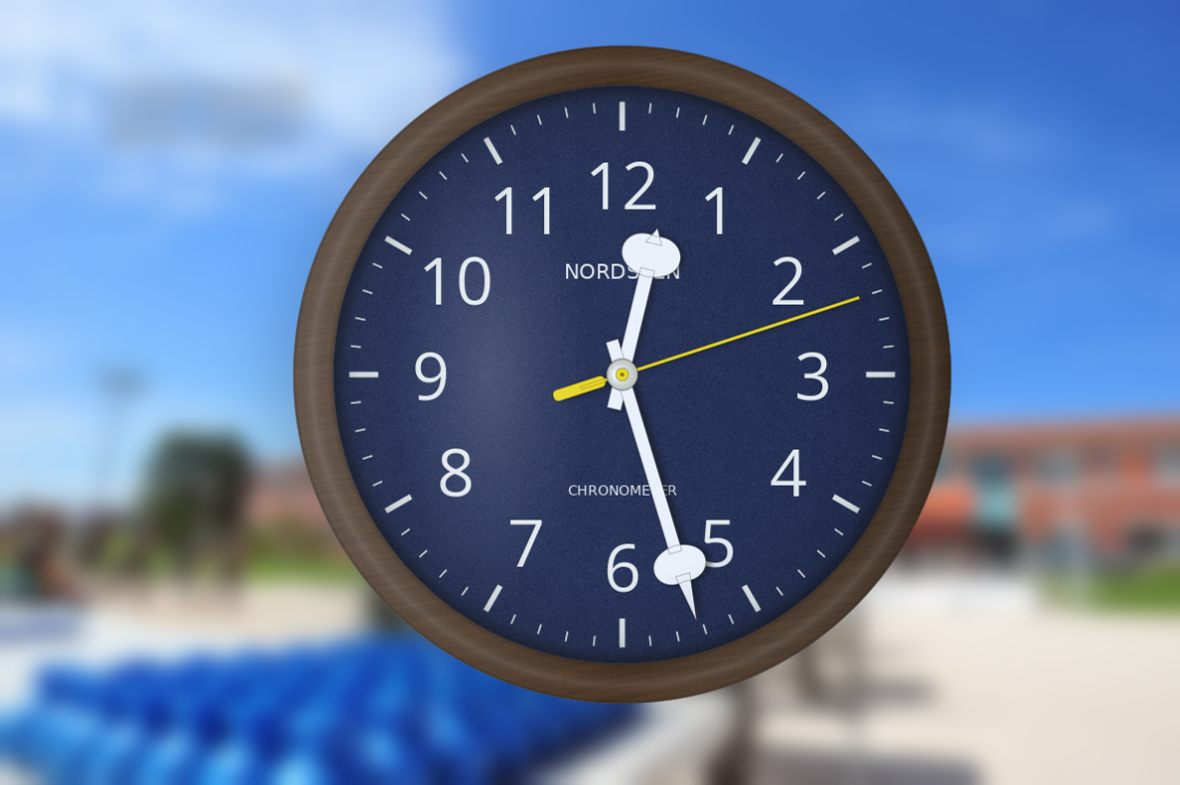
12:27:12
